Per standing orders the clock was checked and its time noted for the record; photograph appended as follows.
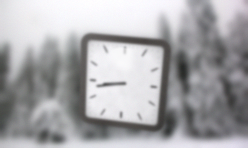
8:43
